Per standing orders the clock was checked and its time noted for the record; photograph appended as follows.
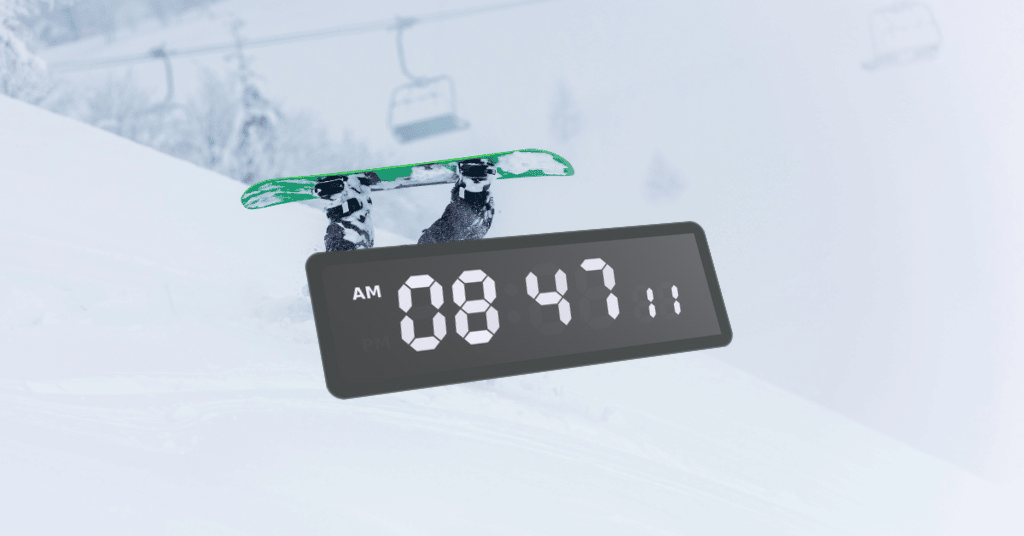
8:47:11
